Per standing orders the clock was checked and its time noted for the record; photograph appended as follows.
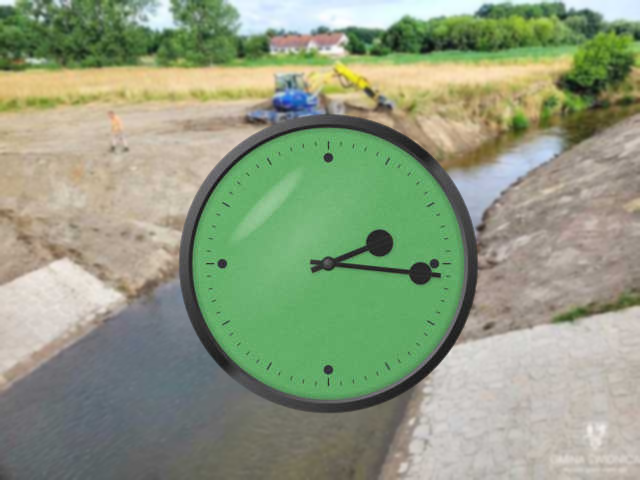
2:16
